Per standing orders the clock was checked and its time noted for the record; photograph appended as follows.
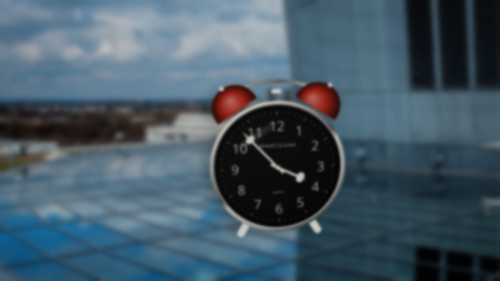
3:53
